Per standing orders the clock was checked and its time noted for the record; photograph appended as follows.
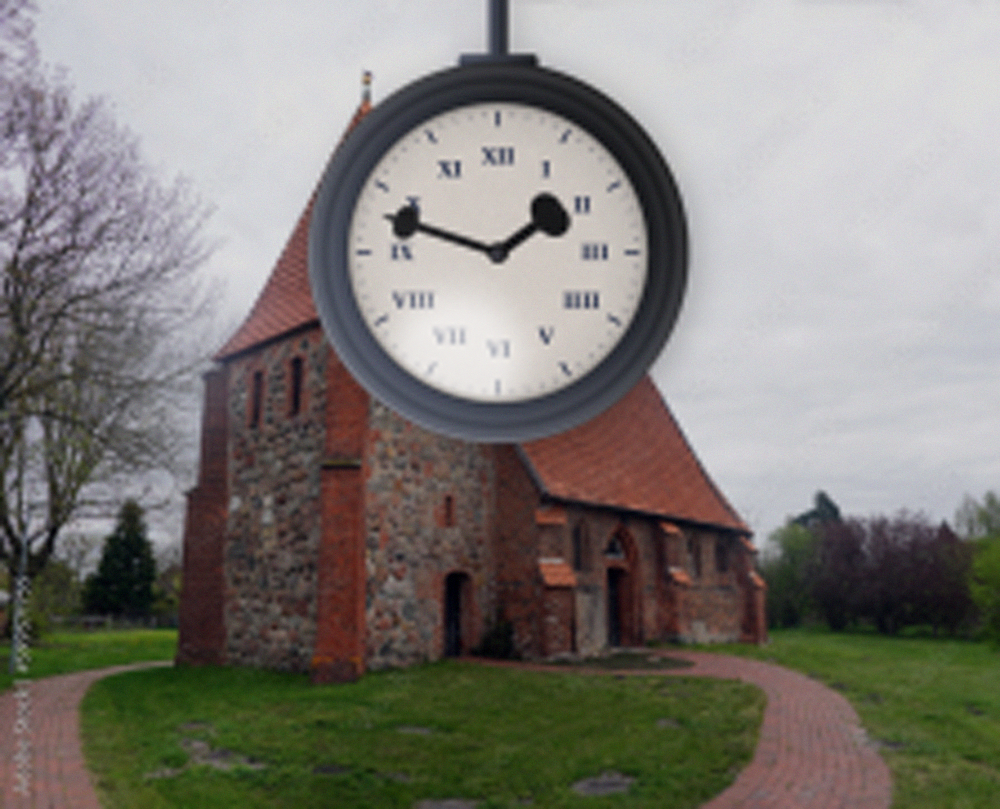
1:48
